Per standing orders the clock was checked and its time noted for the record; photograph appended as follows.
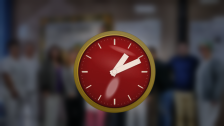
1:11
